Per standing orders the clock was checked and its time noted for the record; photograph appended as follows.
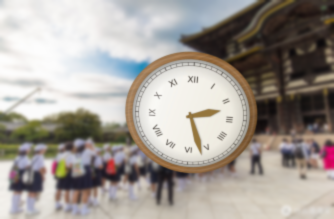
2:27
